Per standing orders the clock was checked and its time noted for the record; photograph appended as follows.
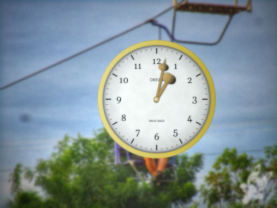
1:02
